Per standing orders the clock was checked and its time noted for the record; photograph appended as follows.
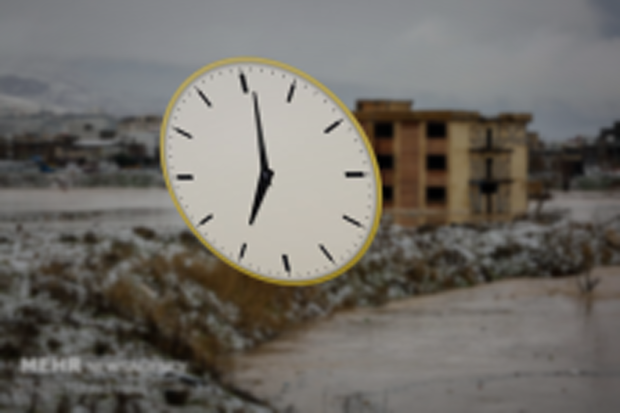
7:01
